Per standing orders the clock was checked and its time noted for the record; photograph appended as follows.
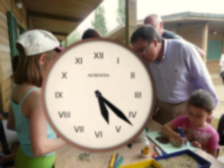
5:22
